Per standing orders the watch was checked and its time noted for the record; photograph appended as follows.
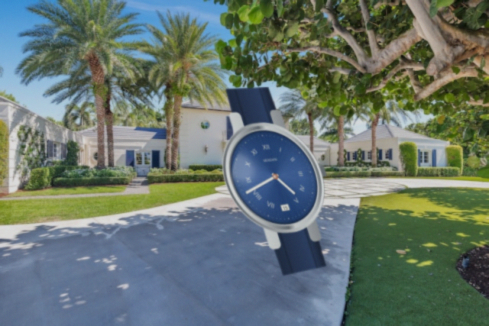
4:42
